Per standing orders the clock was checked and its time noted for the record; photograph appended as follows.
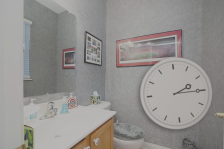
2:15
